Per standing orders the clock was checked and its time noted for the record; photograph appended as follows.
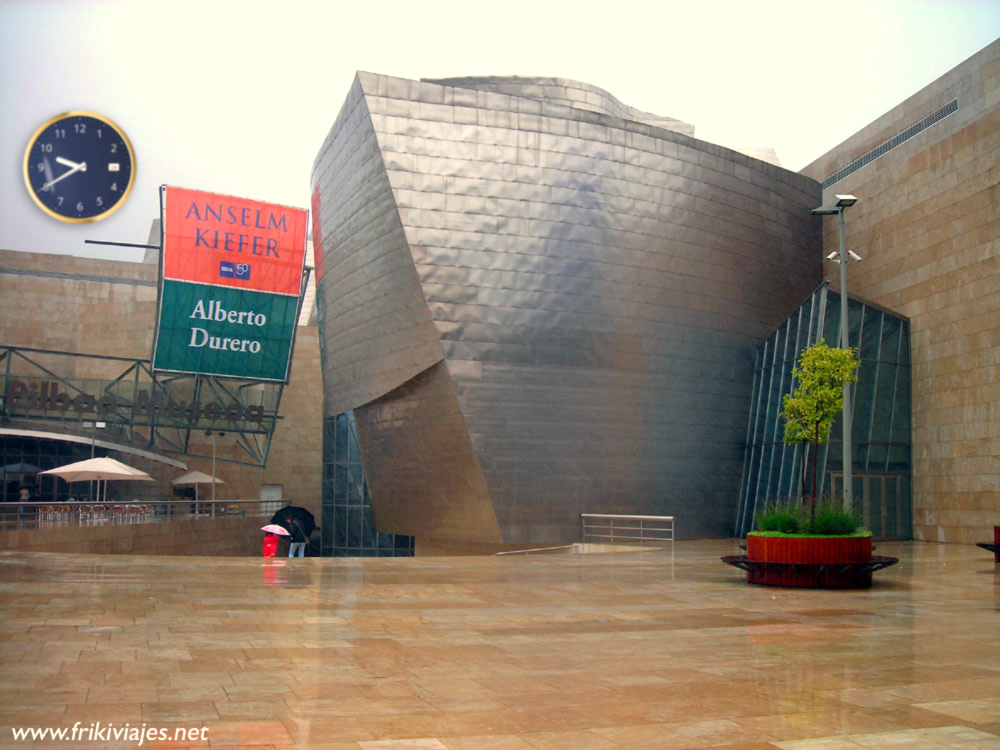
9:40
